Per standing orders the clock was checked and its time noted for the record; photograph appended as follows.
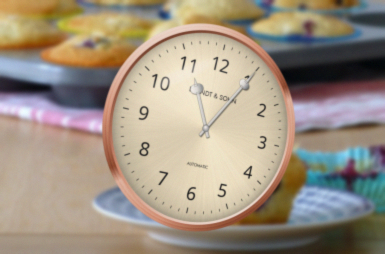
11:05
